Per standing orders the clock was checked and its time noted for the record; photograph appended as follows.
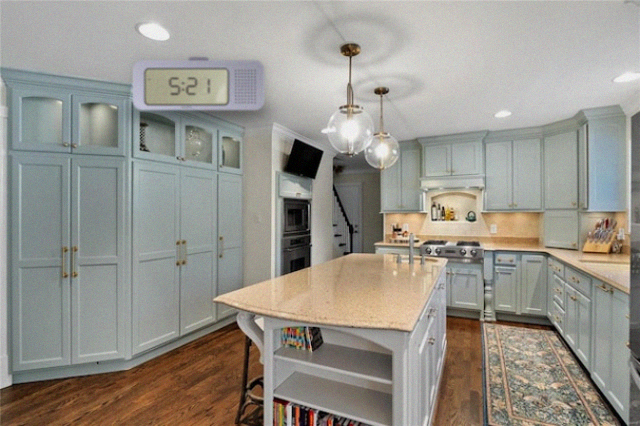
5:21
